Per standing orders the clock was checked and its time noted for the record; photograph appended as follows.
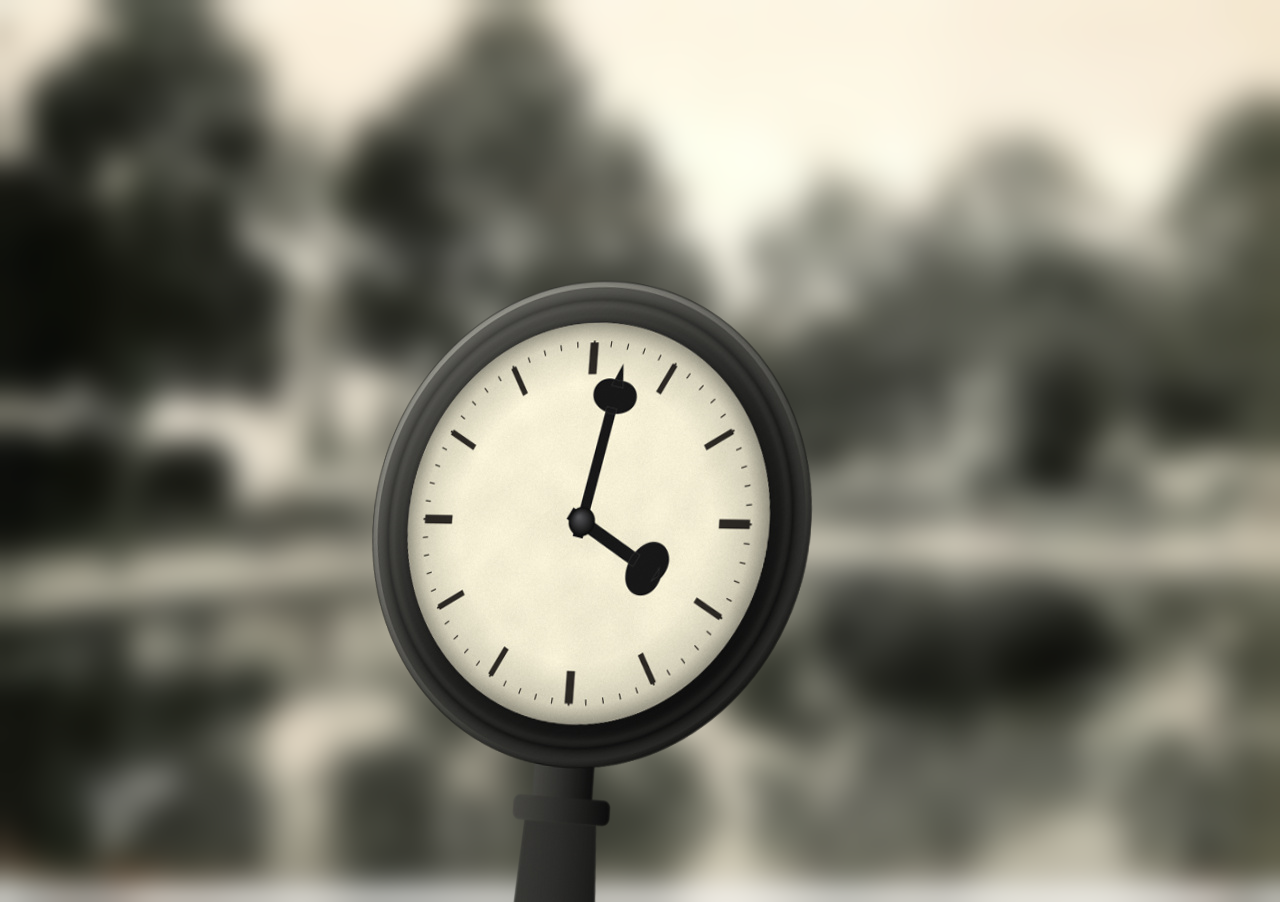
4:02
